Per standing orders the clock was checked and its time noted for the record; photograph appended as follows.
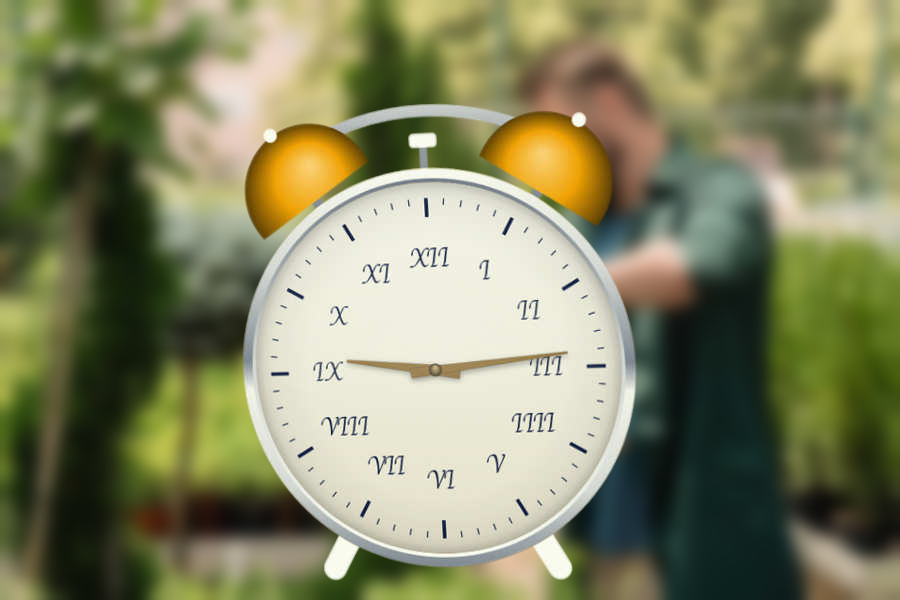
9:14
